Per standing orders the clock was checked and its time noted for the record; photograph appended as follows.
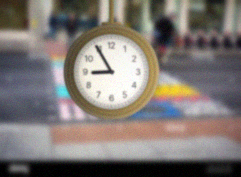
8:55
